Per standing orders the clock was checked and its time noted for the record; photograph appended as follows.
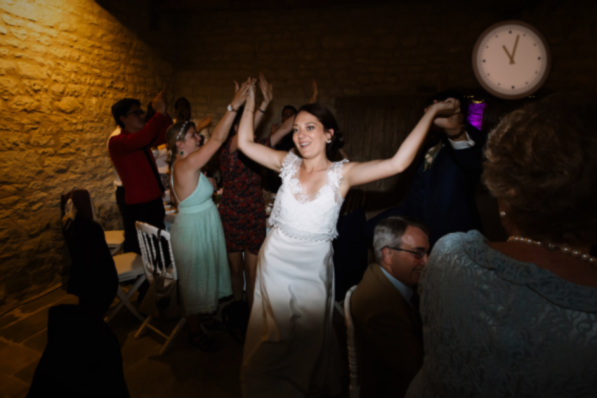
11:03
